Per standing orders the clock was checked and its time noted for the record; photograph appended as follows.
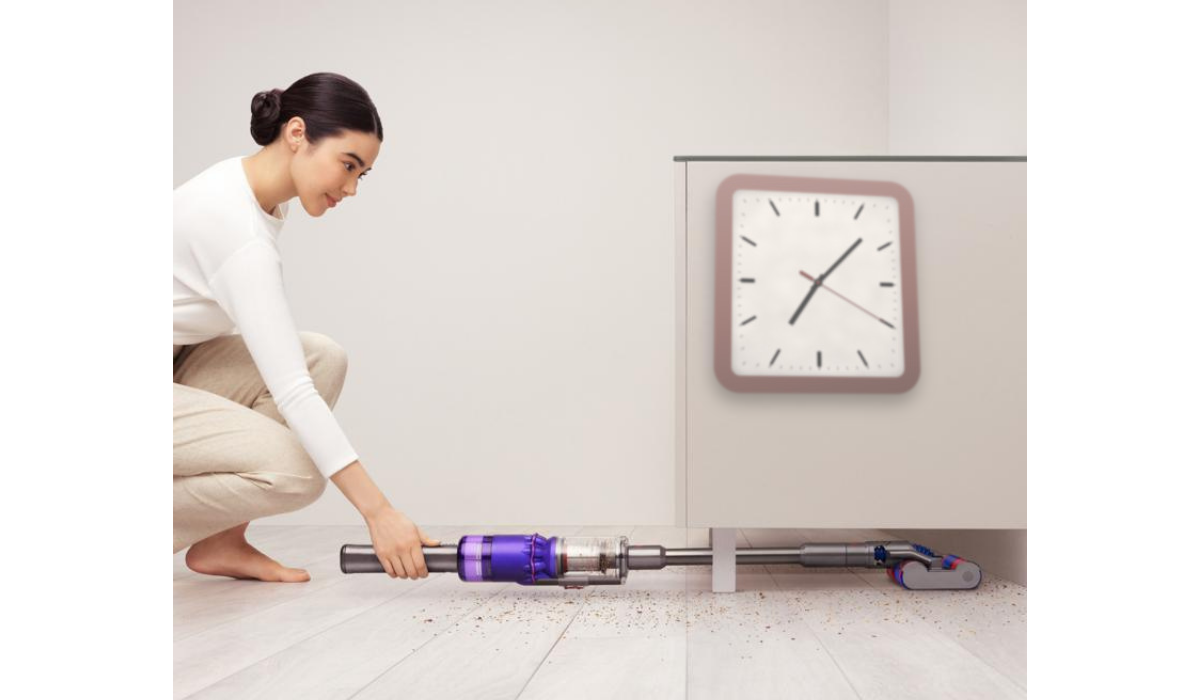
7:07:20
